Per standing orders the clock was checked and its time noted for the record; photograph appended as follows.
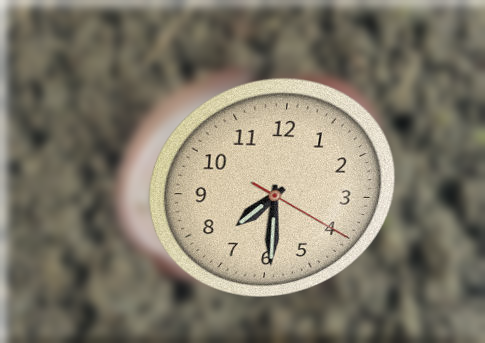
7:29:20
